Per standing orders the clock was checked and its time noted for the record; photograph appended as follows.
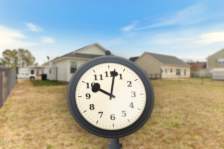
10:02
